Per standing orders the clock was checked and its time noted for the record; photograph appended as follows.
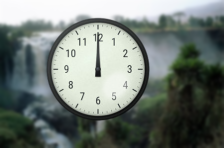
12:00
